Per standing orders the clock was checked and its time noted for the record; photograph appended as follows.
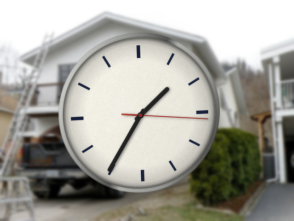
1:35:16
